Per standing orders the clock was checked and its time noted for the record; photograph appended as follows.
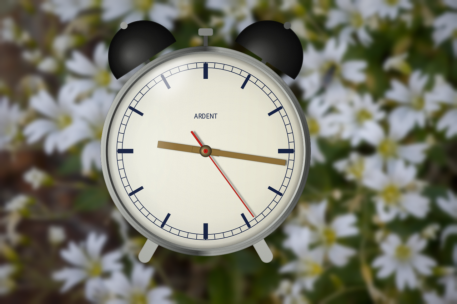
9:16:24
